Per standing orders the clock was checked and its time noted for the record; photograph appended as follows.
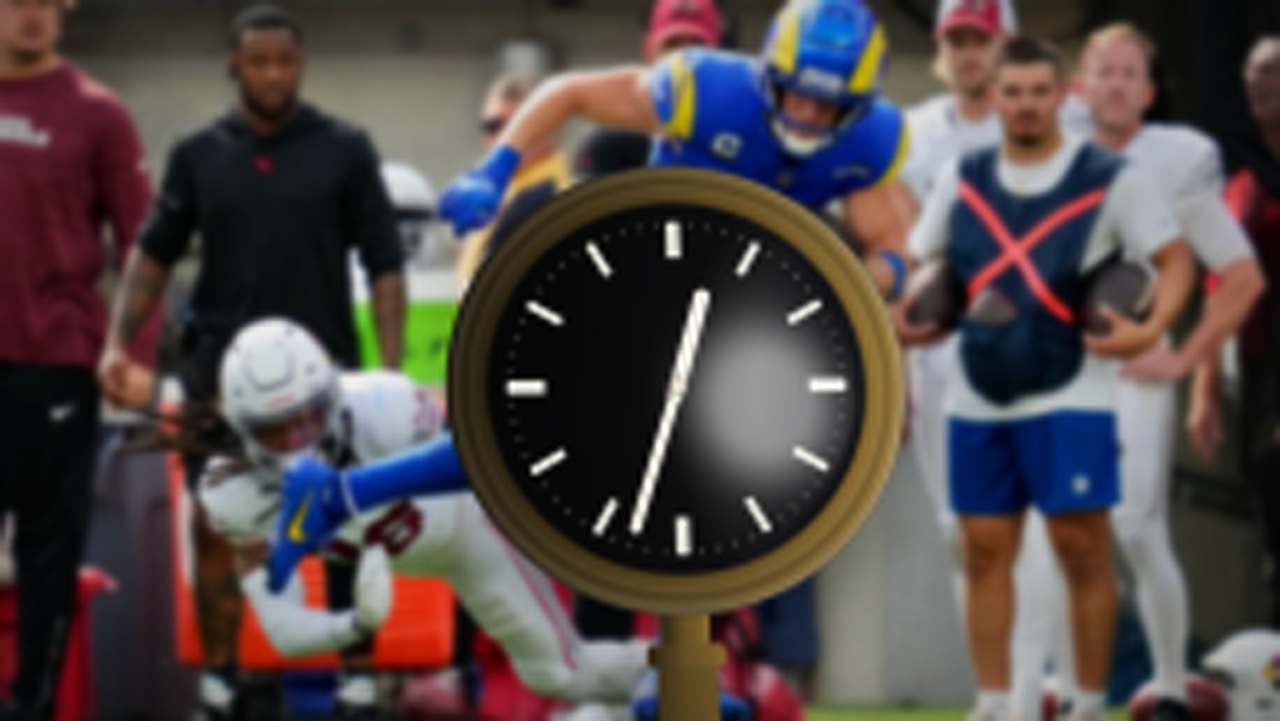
12:33
